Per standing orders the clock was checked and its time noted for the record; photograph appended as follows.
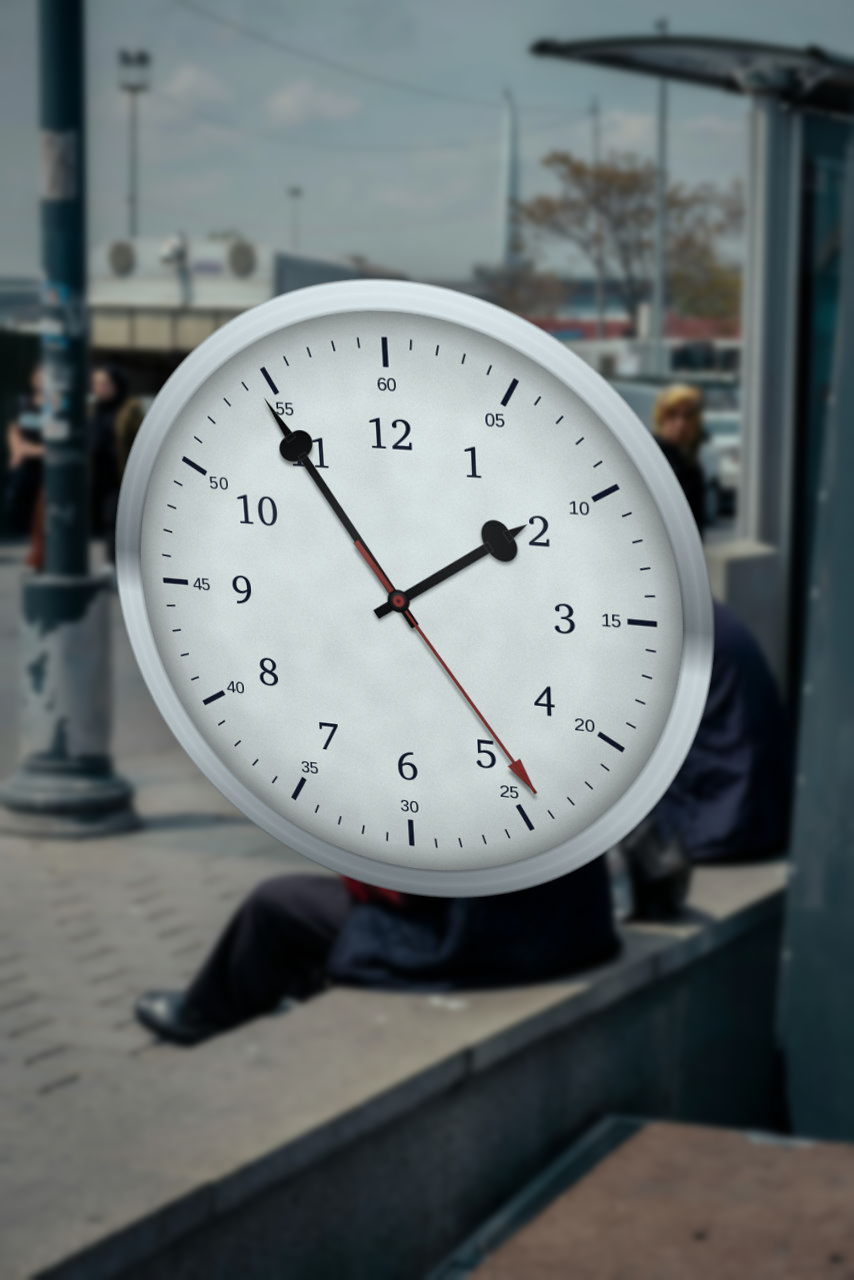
1:54:24
